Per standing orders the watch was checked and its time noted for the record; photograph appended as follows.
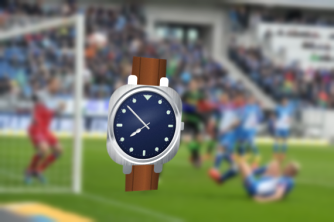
7:52
